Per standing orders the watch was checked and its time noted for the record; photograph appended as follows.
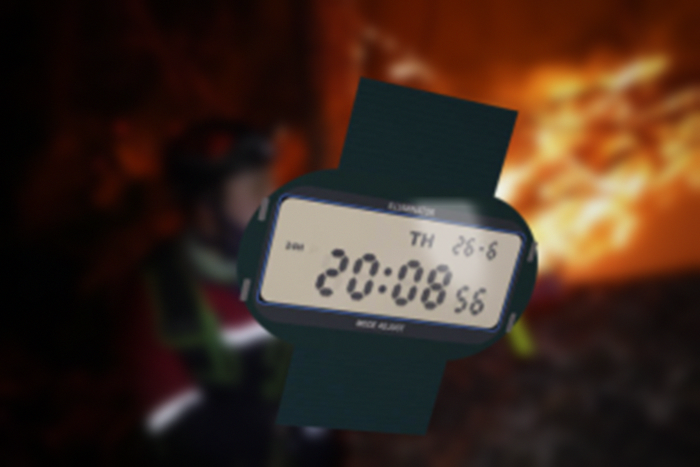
20:08:56
